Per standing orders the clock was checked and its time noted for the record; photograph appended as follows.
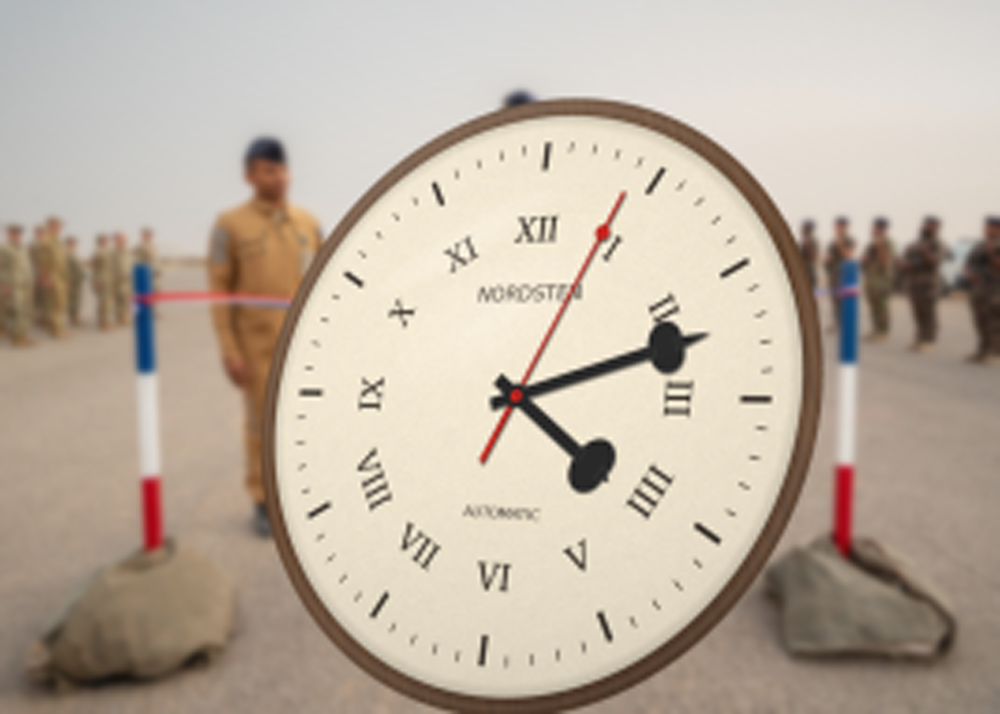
4:12:04
